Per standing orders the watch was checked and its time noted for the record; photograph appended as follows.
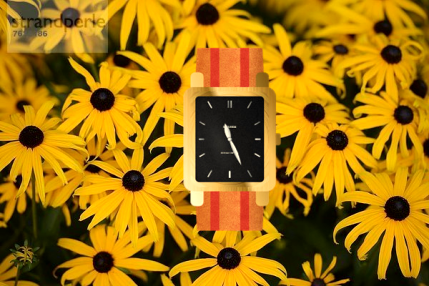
11:26
